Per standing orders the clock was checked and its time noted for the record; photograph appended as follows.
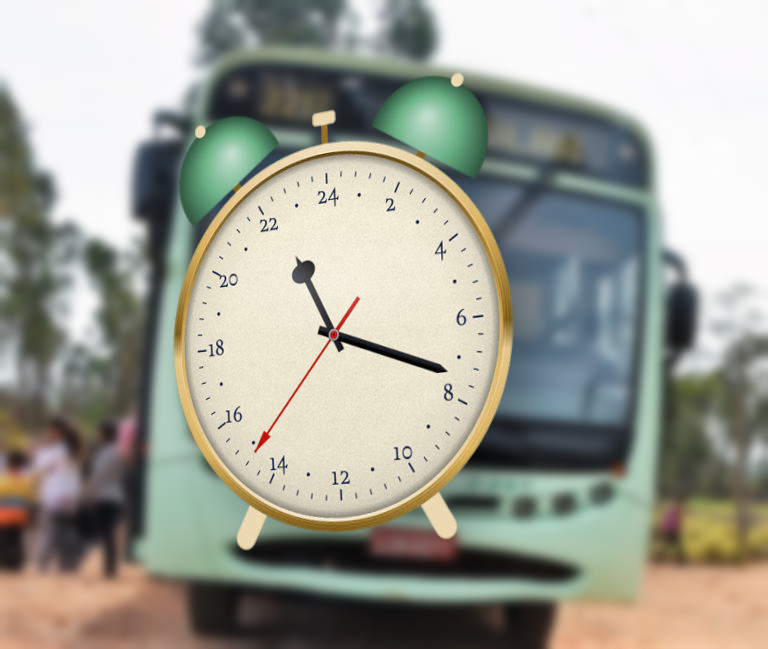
22:18:37
